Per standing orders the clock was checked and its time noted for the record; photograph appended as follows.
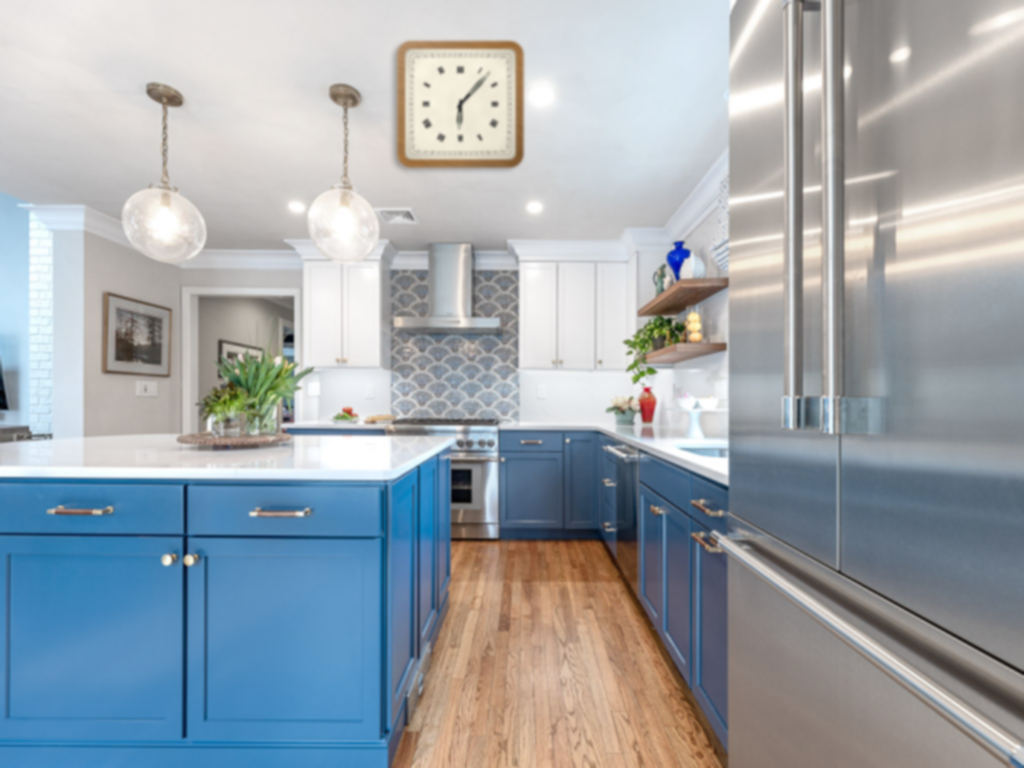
6:07
